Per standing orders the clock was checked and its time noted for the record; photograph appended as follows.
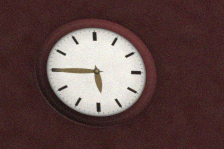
5:45
